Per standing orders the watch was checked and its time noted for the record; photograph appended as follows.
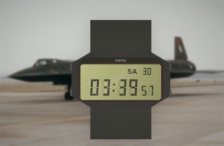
3:39:57
